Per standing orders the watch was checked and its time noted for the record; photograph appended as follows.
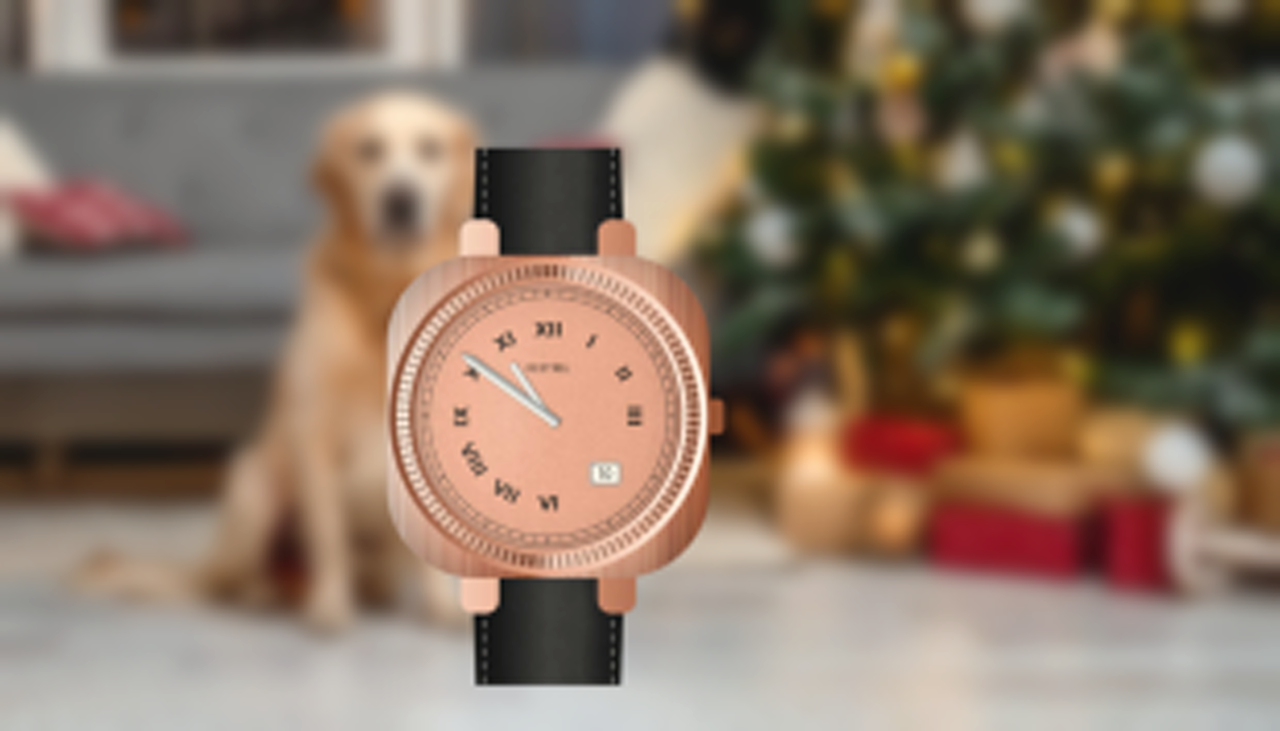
10:51
